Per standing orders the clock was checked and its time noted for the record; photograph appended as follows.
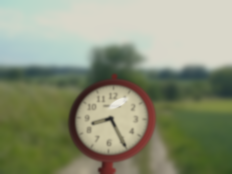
8:25
